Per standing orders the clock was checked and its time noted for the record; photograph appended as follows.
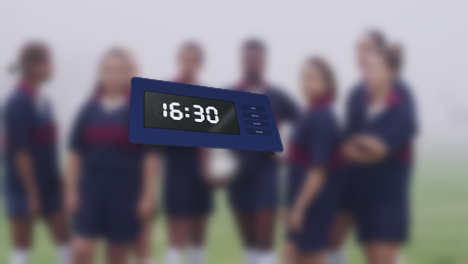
16:30
